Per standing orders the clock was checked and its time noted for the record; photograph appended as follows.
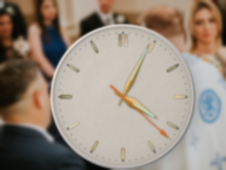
4:04:22
